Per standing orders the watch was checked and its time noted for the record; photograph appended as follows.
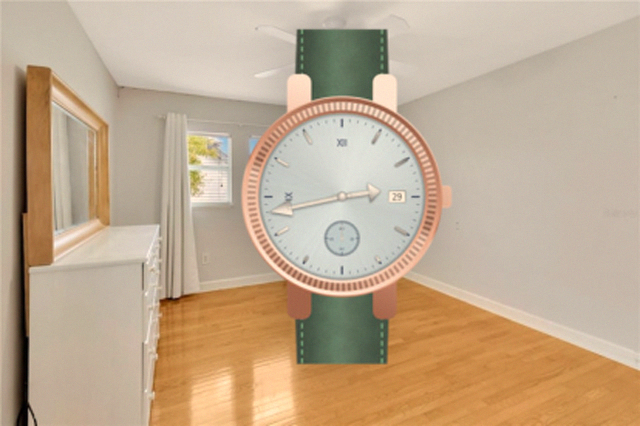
2:43
